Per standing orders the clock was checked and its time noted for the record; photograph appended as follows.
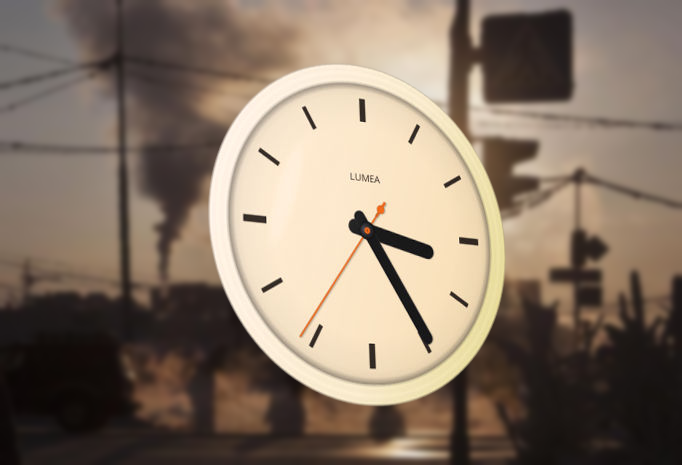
3:24:36
